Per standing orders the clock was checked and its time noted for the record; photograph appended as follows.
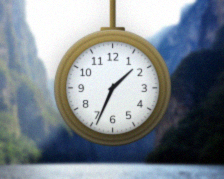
1:34
